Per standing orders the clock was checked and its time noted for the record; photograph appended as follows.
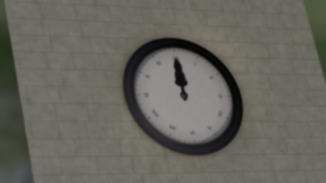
12:00
